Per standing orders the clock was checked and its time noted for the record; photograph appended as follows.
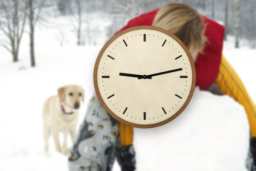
9:13
